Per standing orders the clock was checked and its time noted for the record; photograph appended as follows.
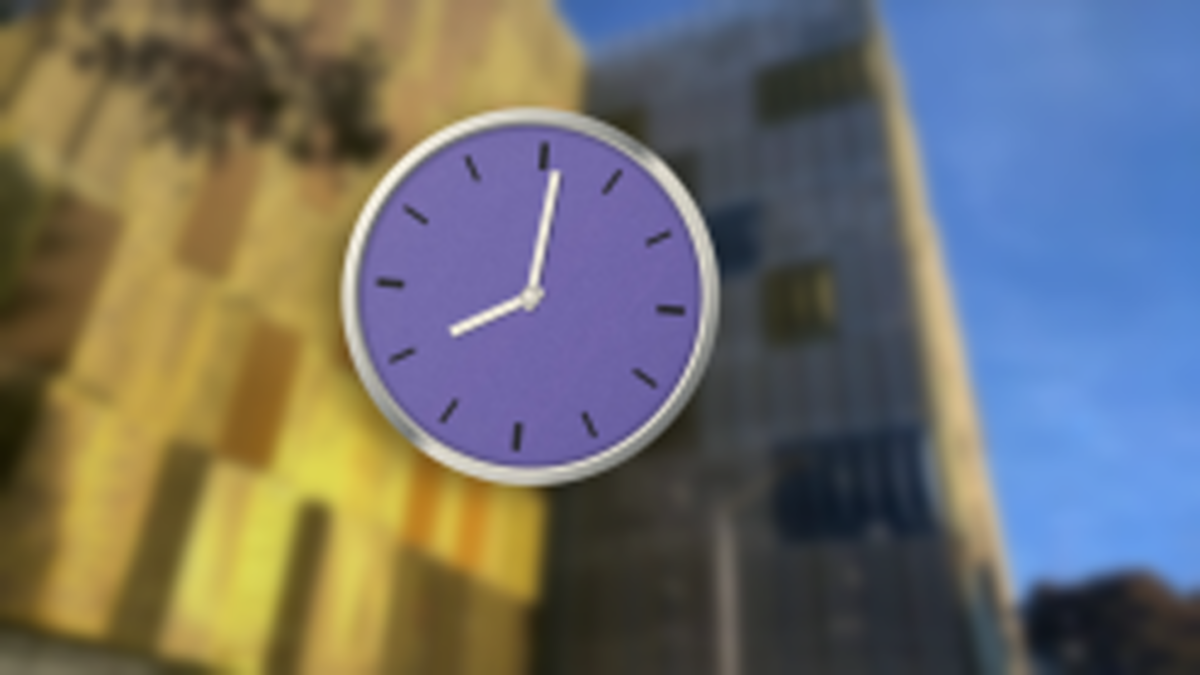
8:01
